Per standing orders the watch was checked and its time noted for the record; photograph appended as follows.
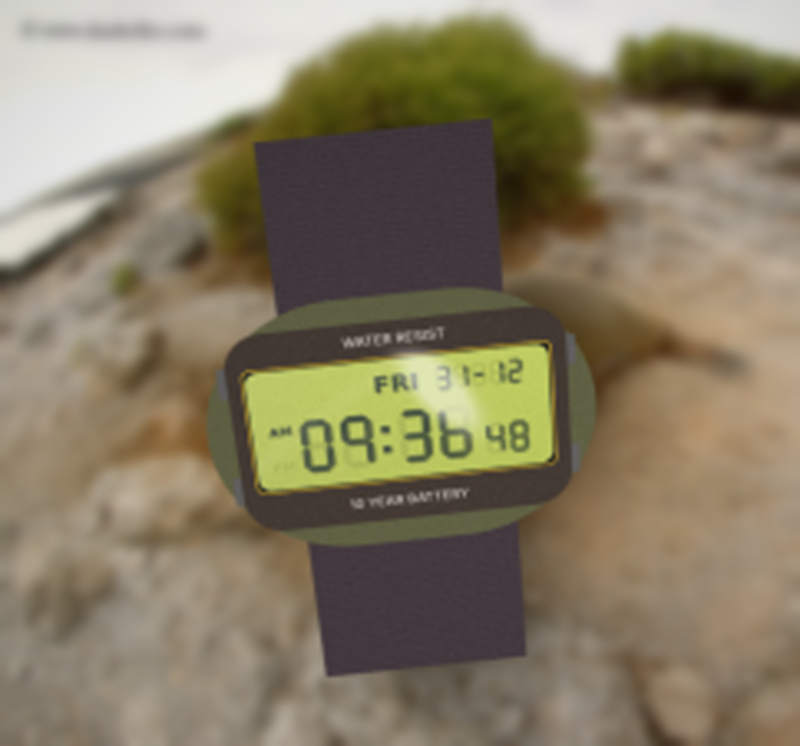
9:36:48
